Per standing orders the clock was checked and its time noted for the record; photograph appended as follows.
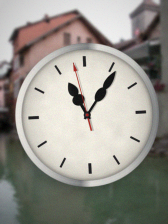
11:05:58
